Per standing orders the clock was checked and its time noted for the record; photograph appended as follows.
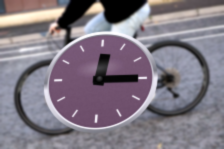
12:15
